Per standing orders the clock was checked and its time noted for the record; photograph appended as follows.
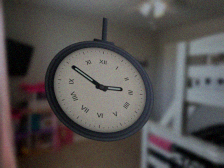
2:50
